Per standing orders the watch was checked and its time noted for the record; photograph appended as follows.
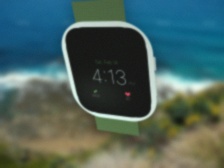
4:13
